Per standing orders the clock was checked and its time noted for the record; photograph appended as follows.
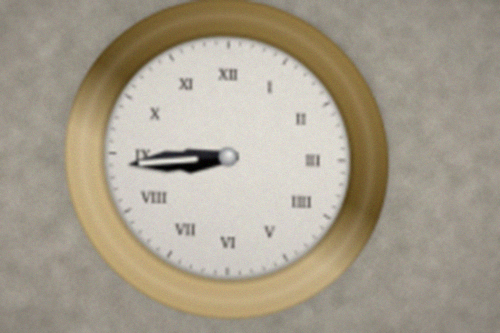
8:44
